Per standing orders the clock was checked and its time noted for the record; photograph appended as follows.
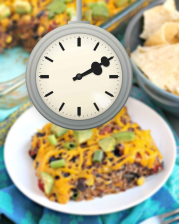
2:10
